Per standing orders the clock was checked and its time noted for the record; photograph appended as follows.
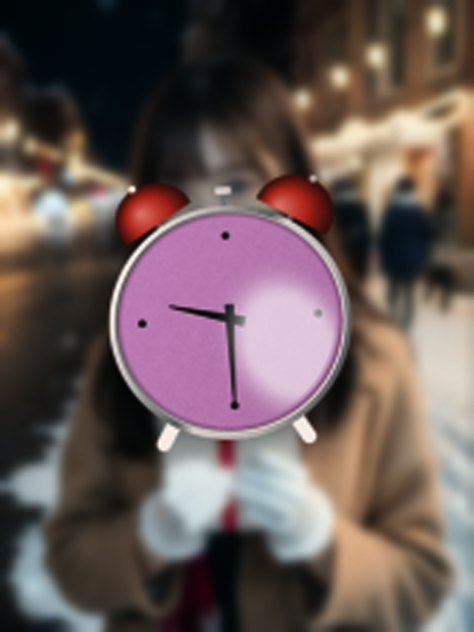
9:30
